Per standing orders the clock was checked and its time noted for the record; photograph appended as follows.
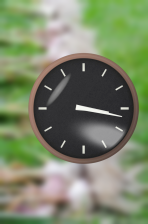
3:17
